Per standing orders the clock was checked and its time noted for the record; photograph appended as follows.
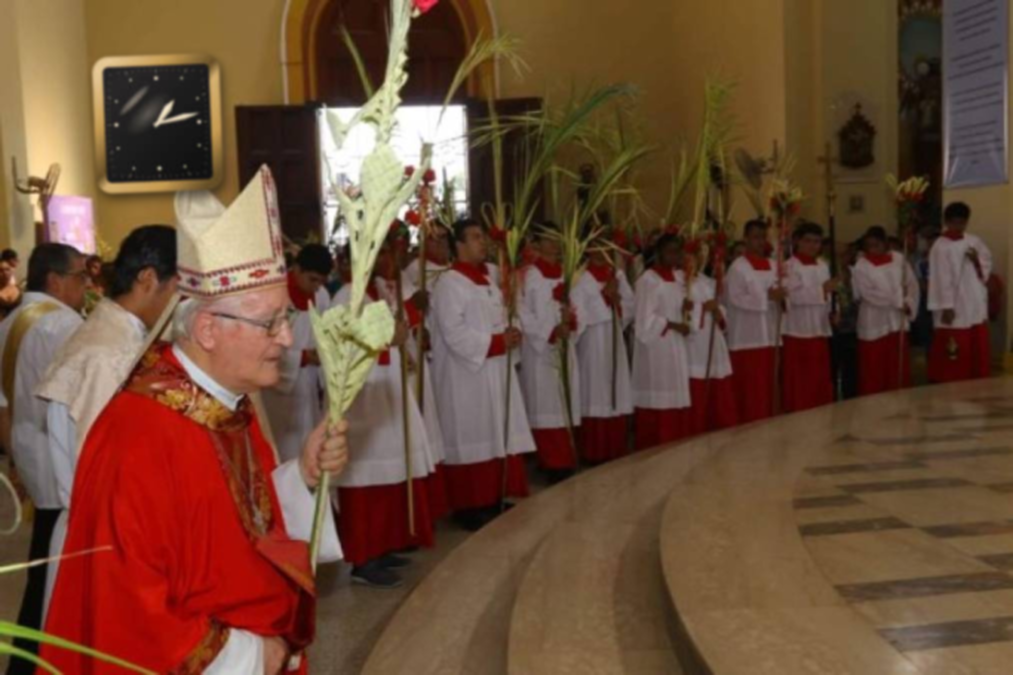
1:13
